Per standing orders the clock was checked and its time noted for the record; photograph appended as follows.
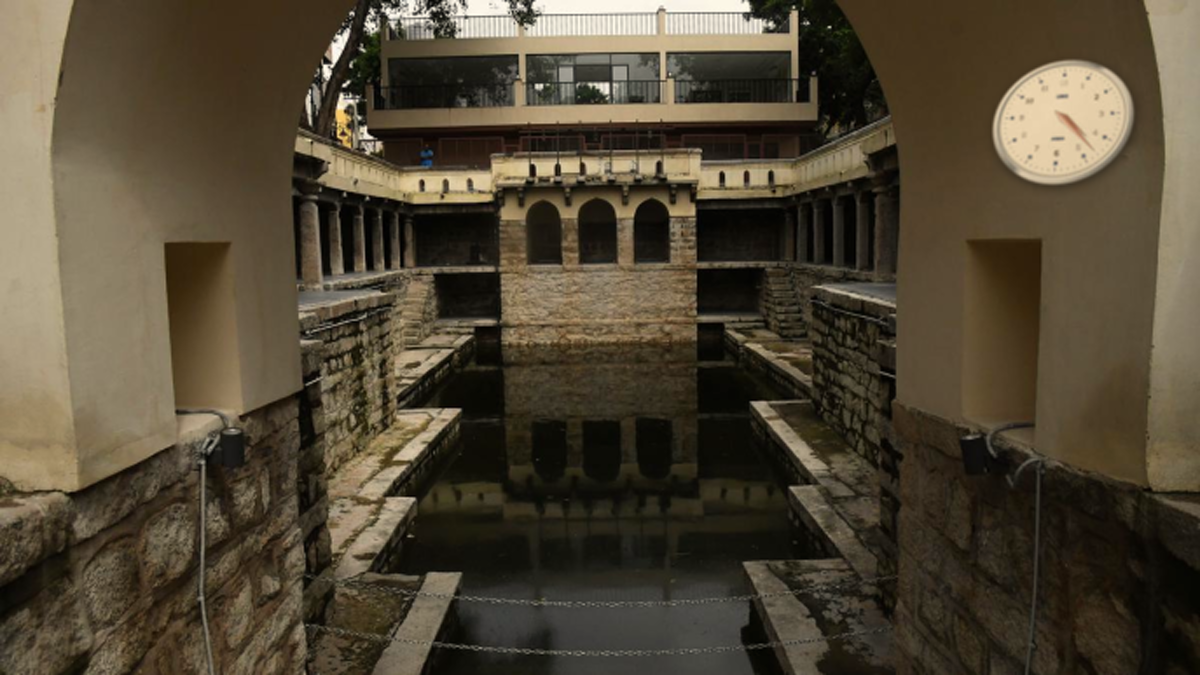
4:23
